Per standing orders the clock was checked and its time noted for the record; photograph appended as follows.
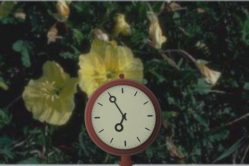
6:55
